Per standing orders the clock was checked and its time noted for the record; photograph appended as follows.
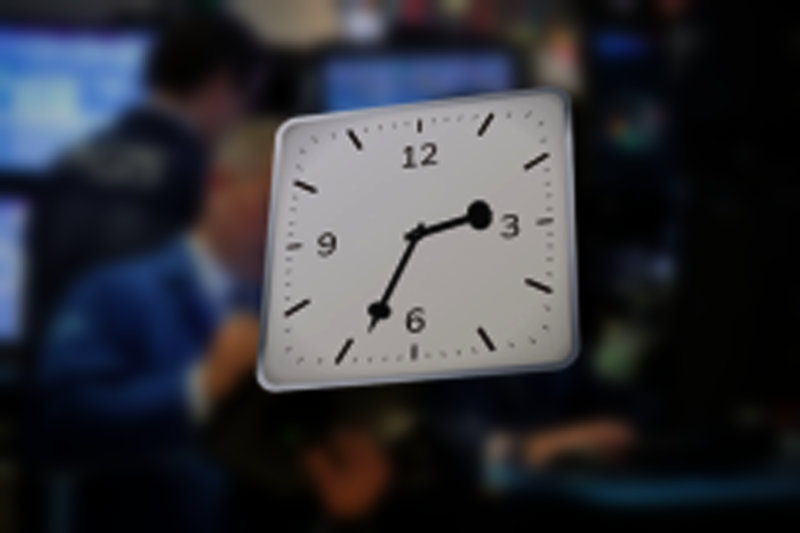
2:34
